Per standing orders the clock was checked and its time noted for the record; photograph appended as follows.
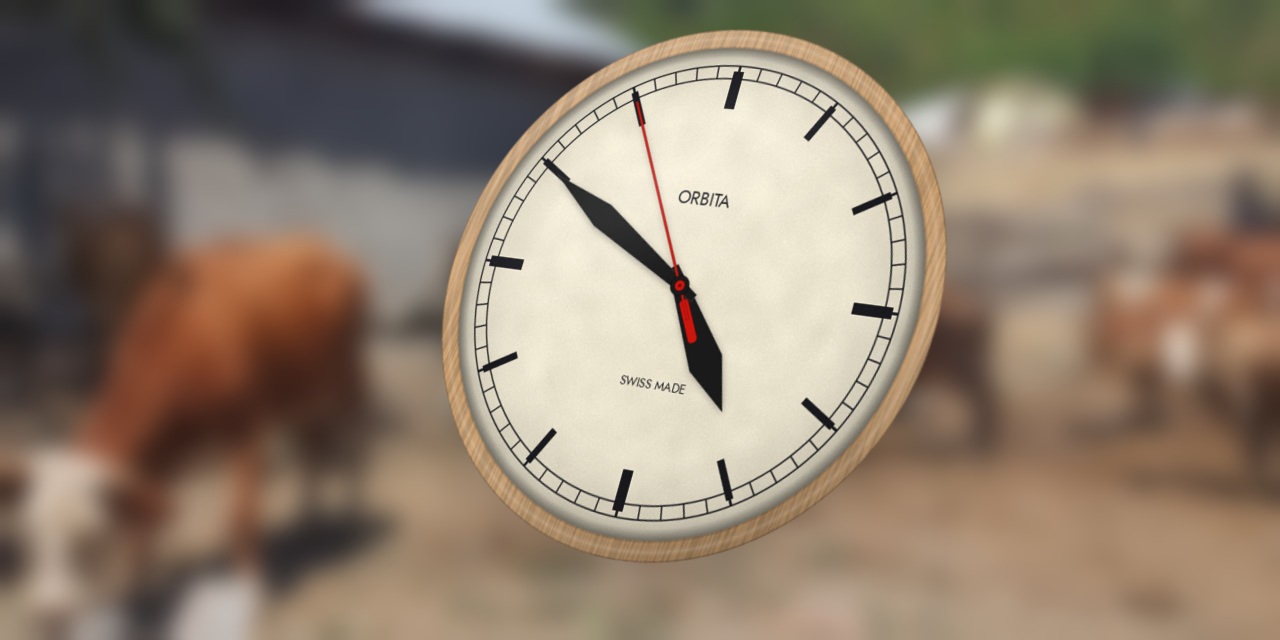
4:49:55
